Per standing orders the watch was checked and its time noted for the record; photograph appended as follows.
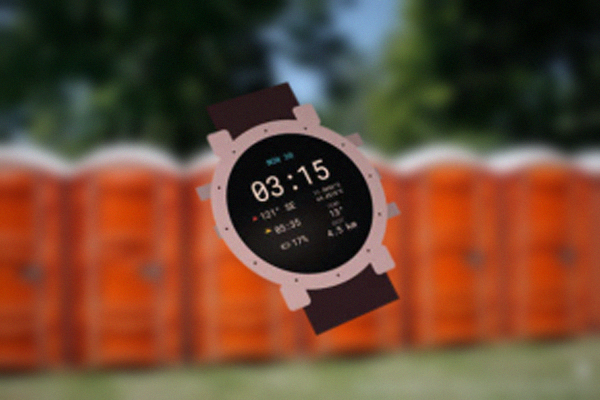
3:15
